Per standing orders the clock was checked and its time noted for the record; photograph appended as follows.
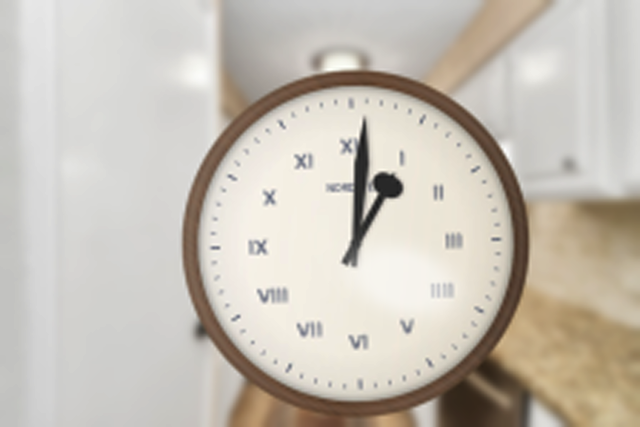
1:01
